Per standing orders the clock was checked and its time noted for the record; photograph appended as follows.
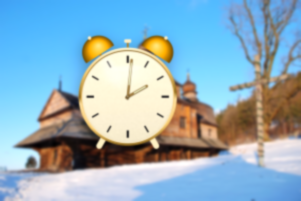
2:01
